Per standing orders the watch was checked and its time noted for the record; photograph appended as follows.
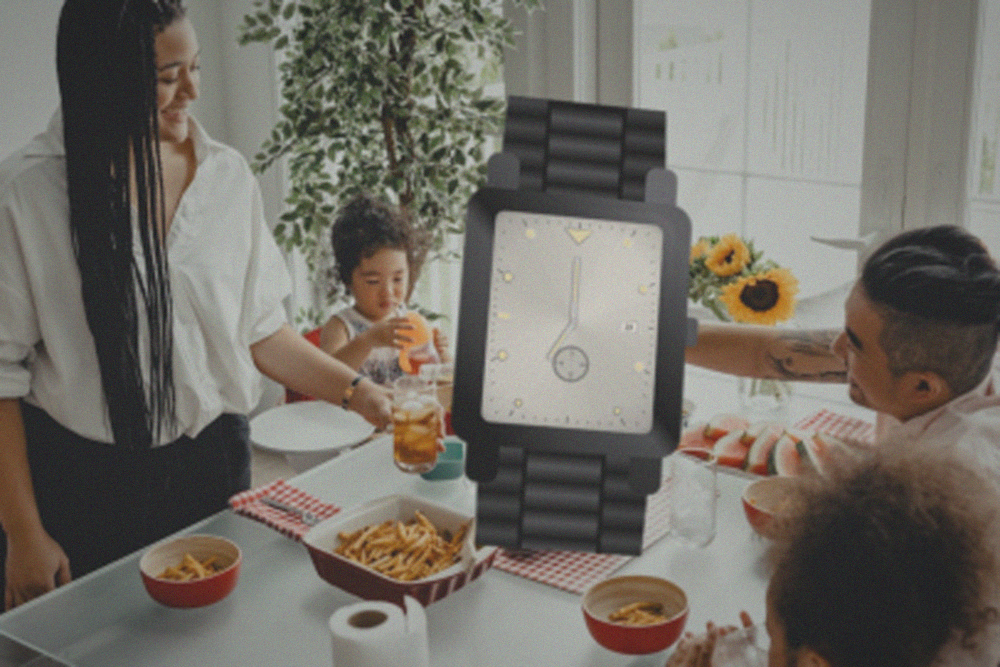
7:00
